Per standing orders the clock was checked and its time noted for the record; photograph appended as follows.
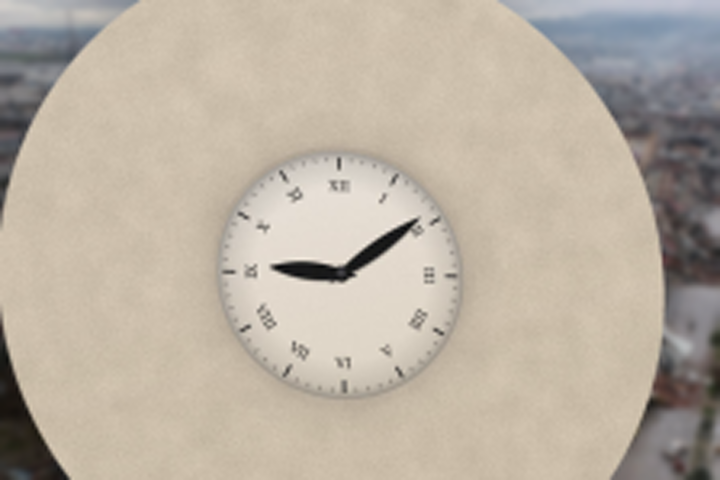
9:09
